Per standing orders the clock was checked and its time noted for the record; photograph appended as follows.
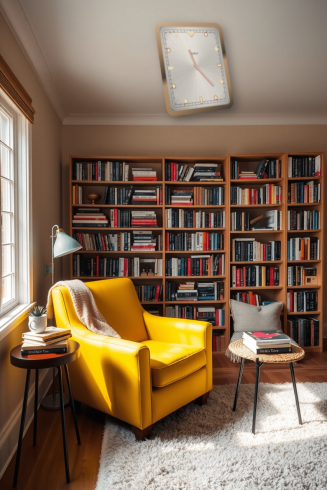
11:23
